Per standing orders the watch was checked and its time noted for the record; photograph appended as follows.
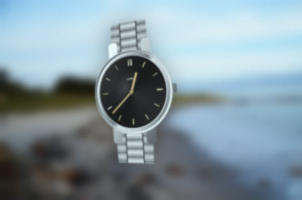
12:38
